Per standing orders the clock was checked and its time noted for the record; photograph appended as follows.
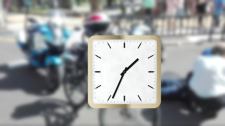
1:34
